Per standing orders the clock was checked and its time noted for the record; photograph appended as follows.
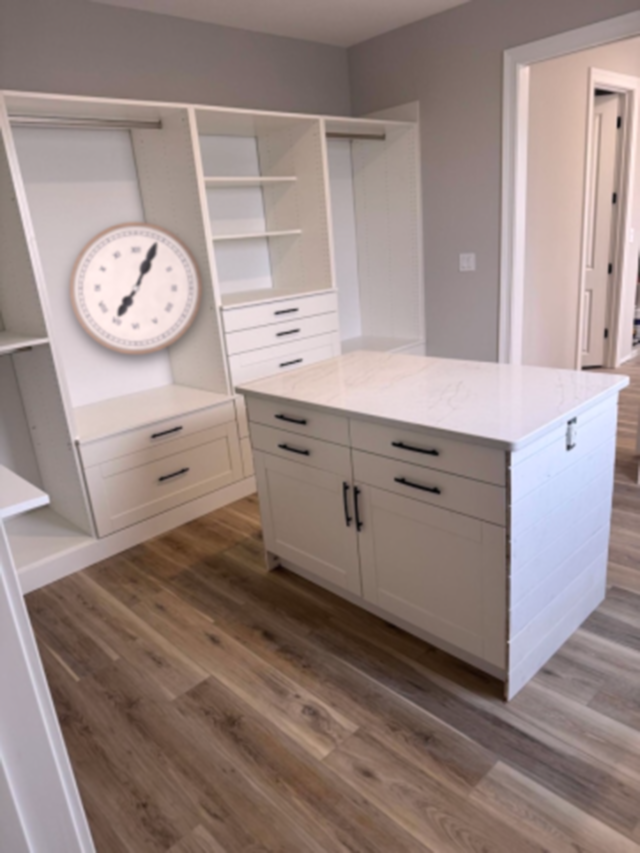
7:04
